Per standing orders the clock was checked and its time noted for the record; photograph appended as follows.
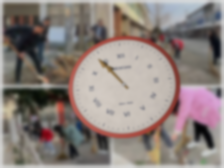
10:54
